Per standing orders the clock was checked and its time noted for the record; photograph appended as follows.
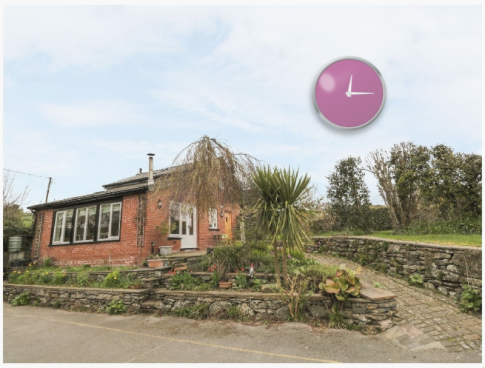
12:15
